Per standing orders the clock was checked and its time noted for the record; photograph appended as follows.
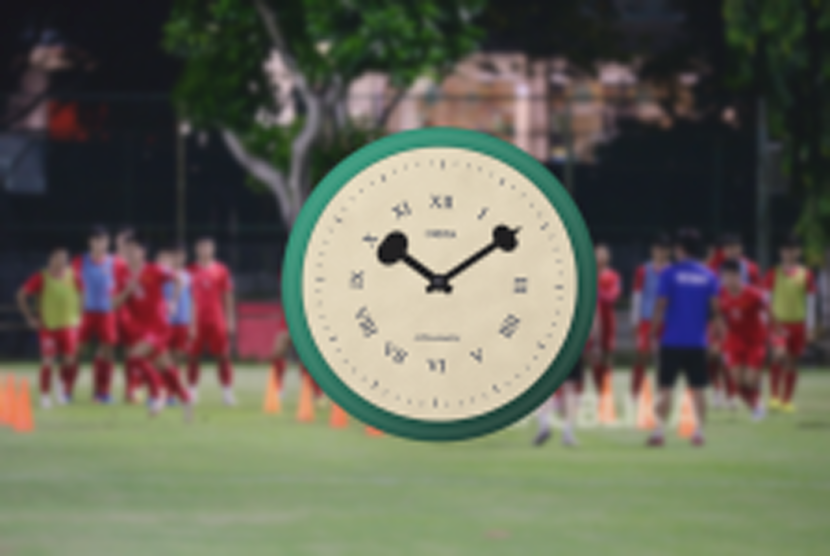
10:09
